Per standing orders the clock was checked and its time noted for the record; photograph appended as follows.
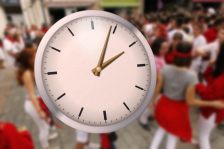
2:04
